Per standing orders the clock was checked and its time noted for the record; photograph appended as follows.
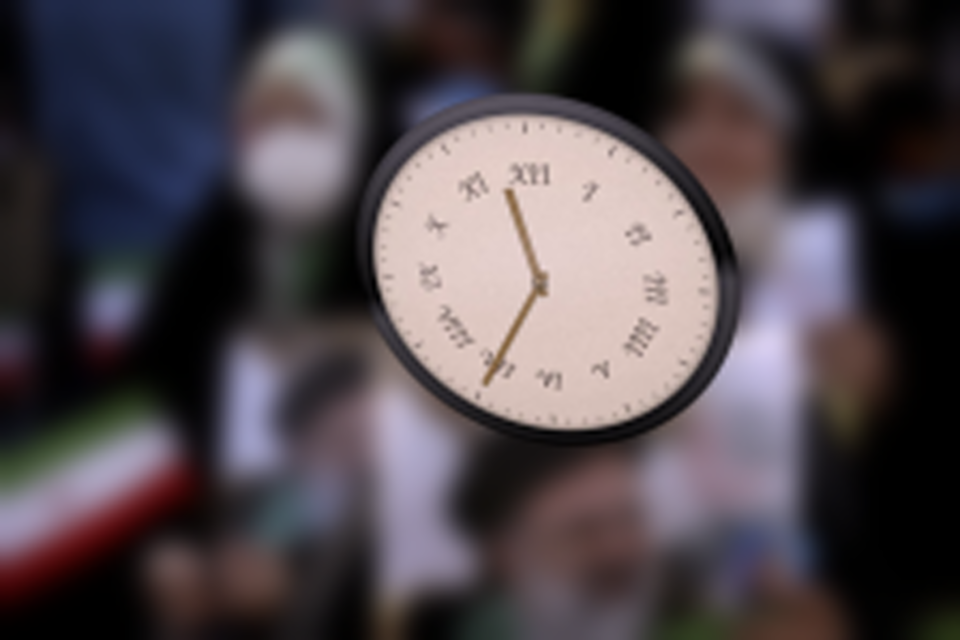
11:35
